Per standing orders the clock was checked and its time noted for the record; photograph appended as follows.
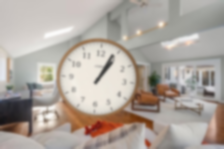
1:04
